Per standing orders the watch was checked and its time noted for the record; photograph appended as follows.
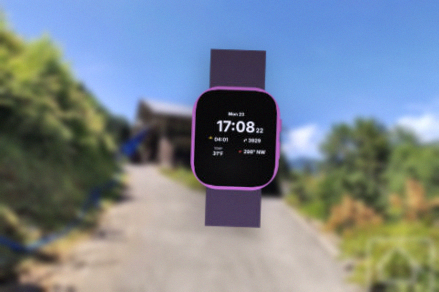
17:08
